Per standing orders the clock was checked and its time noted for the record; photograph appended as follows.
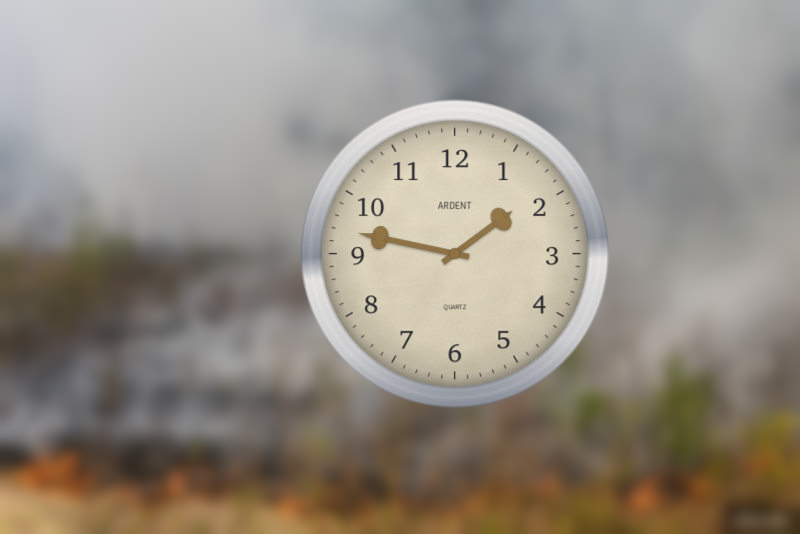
1:47
